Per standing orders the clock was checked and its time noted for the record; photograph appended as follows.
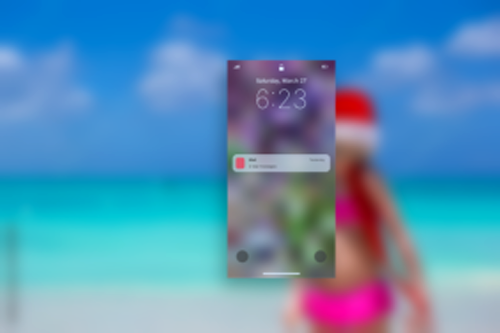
6:23
